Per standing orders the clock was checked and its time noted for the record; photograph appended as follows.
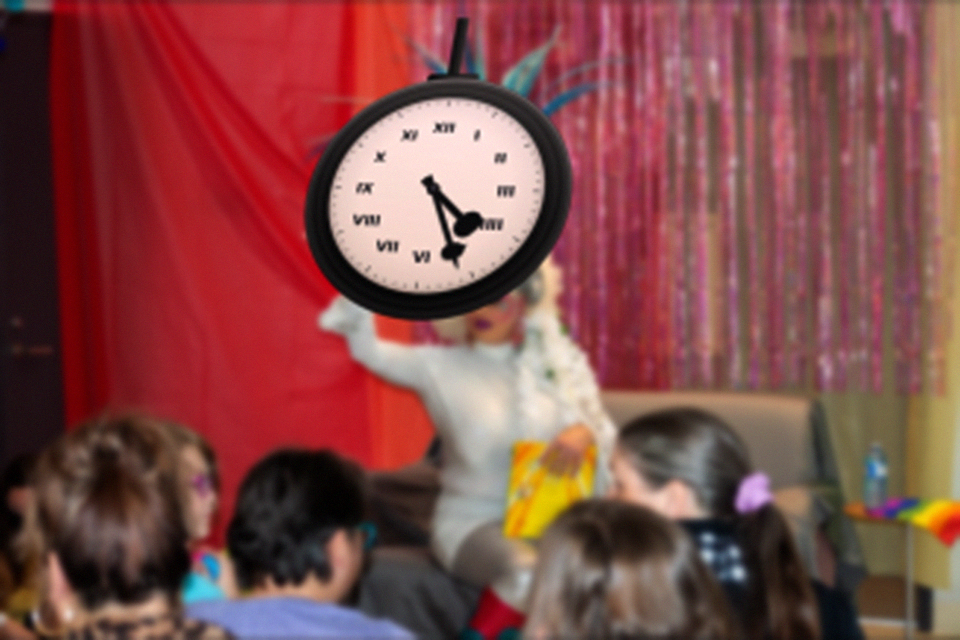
4:26
